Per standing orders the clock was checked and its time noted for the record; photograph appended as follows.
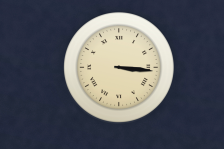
3:16
